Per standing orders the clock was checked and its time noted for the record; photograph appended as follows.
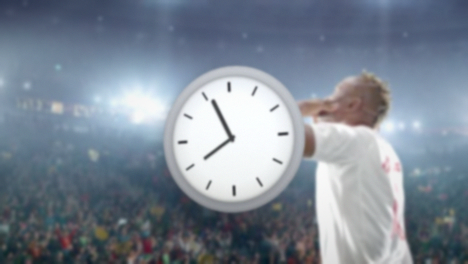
7:56
